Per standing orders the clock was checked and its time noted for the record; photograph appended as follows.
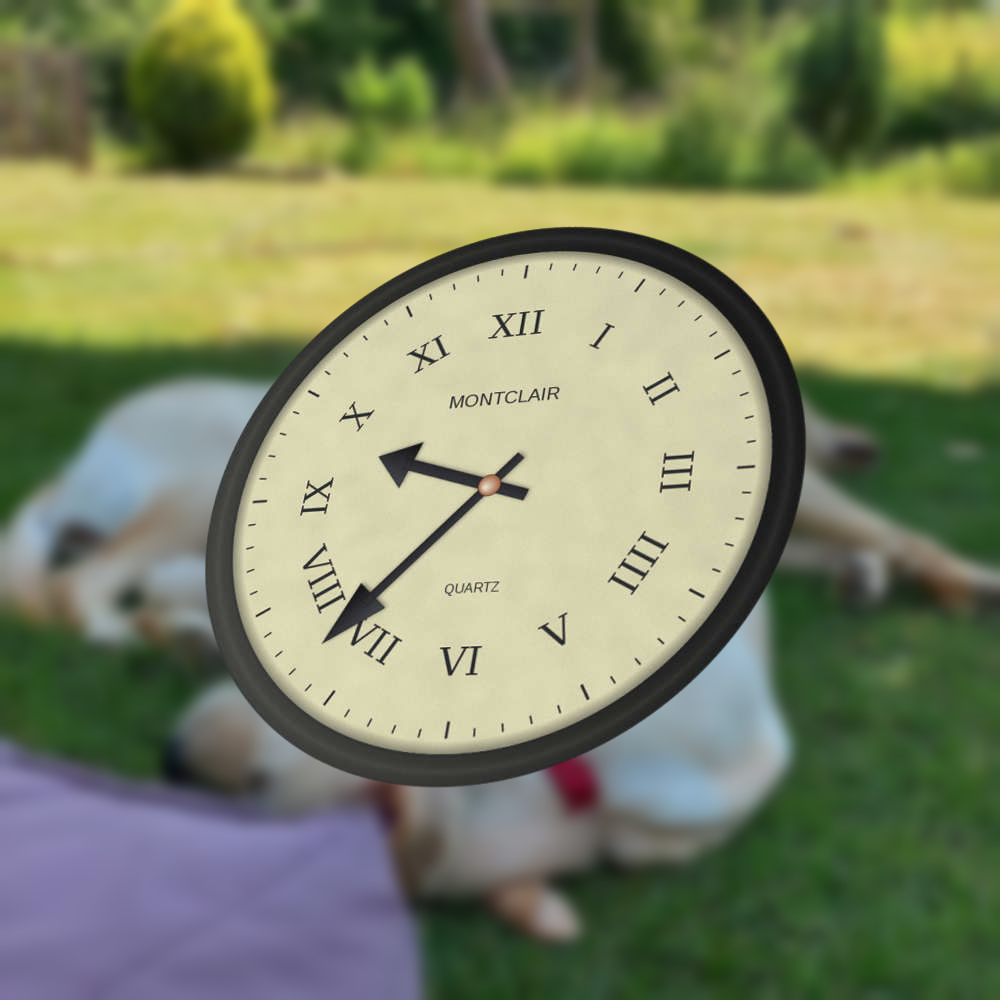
9:37
